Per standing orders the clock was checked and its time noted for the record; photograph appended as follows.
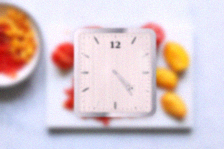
4:24
